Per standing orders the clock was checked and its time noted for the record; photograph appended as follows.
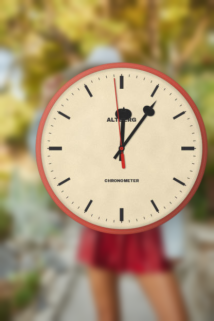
12:05:59
